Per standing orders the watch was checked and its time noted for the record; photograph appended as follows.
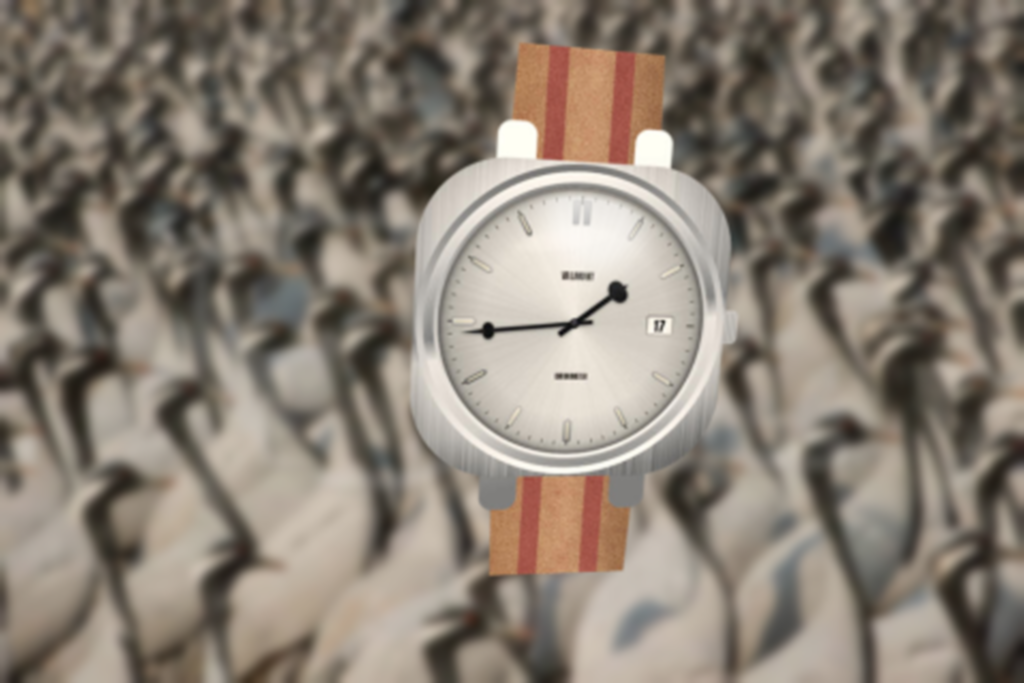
1:44
